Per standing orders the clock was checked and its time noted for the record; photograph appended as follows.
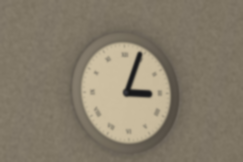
3:04
